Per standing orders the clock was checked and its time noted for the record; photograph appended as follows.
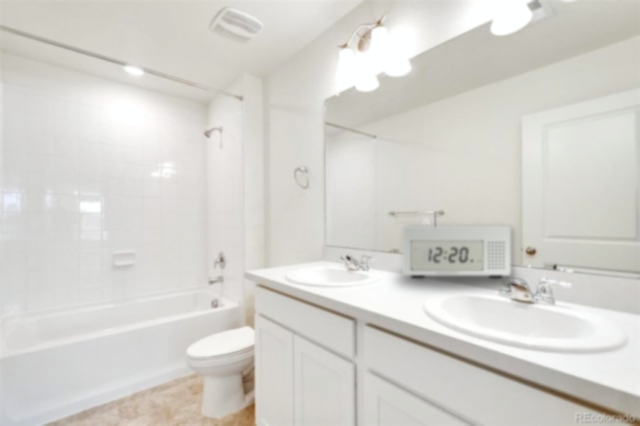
12:20
